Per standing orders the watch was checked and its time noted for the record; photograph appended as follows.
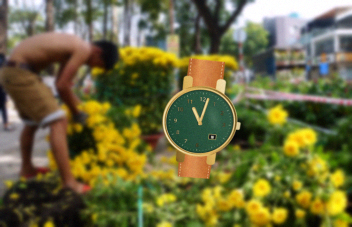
11:02
